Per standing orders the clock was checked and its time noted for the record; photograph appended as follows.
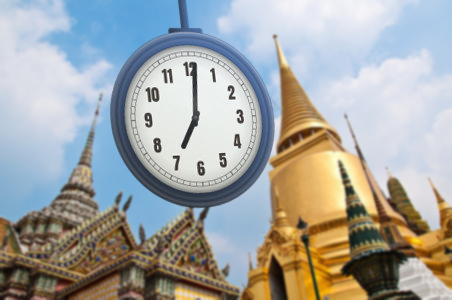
7:01
